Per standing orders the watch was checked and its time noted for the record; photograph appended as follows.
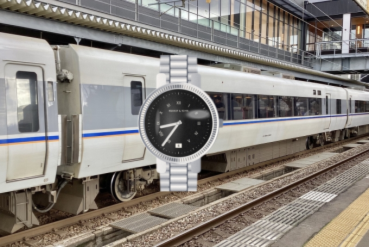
8:36
